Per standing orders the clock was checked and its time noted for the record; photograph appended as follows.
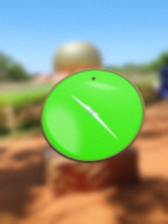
10:23
